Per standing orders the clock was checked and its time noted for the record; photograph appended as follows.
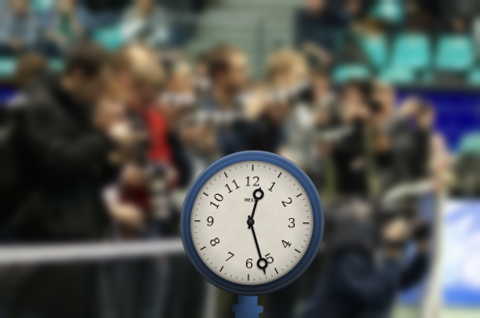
12:27
